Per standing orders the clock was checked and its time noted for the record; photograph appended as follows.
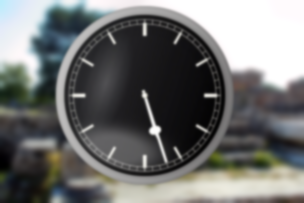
5:27
